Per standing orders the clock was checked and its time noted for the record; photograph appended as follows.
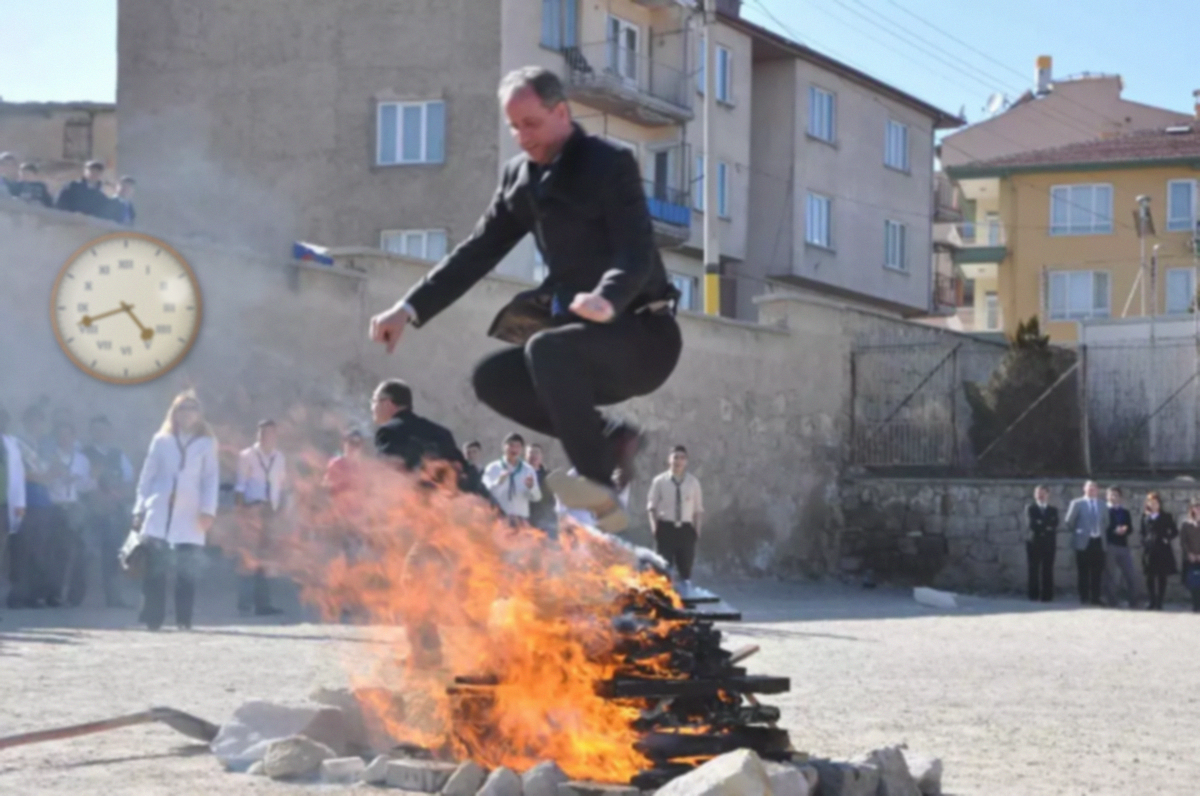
4:42
